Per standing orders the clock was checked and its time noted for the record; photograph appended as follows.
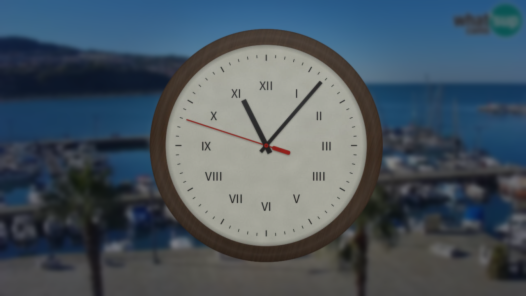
11:06:48
